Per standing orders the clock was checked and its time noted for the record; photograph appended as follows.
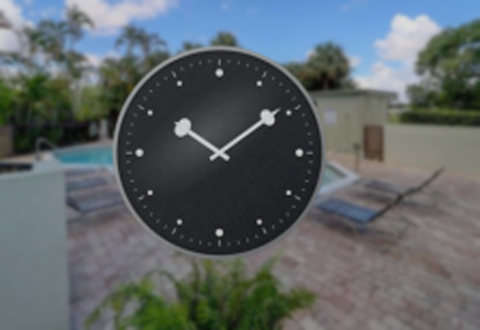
10:09
